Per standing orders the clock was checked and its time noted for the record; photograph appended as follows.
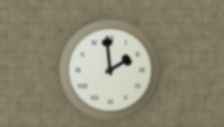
1:59
